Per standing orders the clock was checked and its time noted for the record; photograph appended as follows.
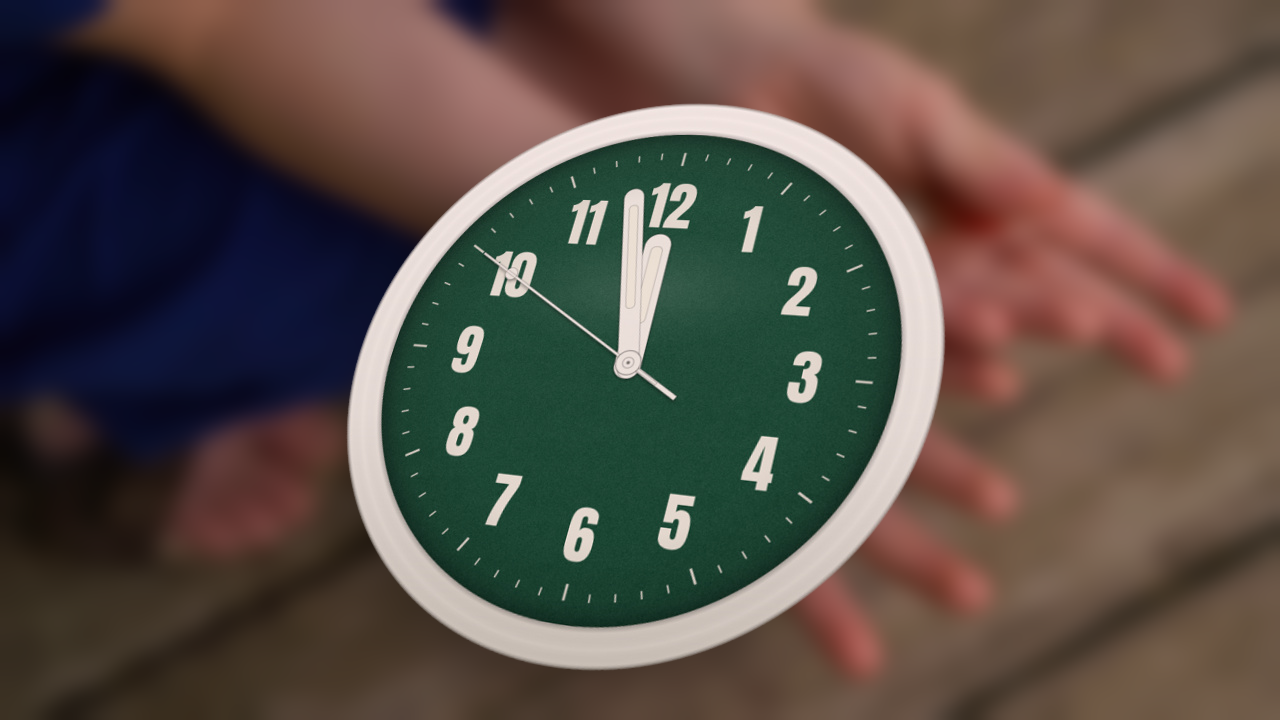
11:57:50
